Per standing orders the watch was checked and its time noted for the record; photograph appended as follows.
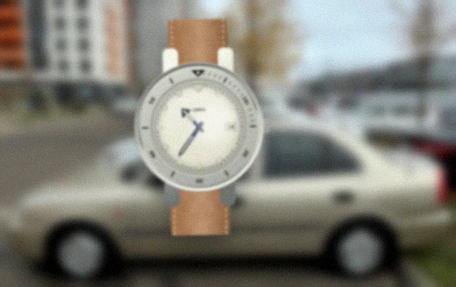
10:36
